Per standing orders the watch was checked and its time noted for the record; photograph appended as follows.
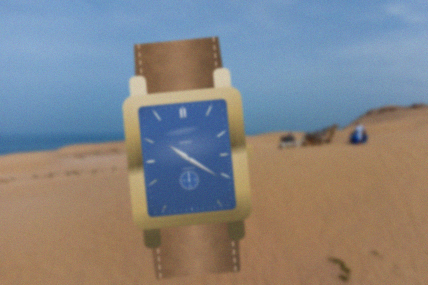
10:21
